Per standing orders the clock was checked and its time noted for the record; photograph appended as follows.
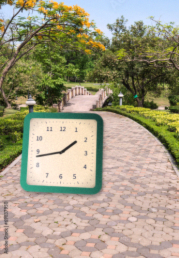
1:43
